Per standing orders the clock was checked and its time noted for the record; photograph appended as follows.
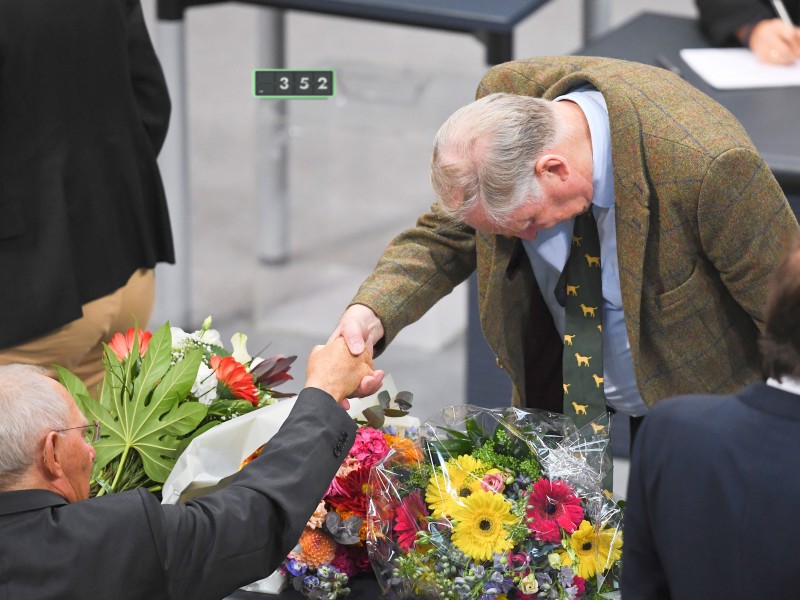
3:52
